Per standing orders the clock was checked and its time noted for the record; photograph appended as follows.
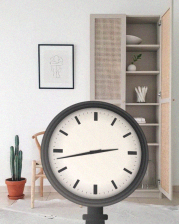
2:43
